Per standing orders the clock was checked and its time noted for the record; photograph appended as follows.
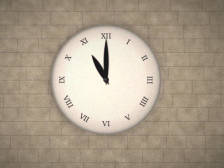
11:00
